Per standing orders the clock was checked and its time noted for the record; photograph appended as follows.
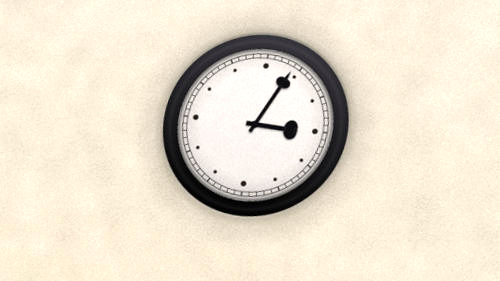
3:04
